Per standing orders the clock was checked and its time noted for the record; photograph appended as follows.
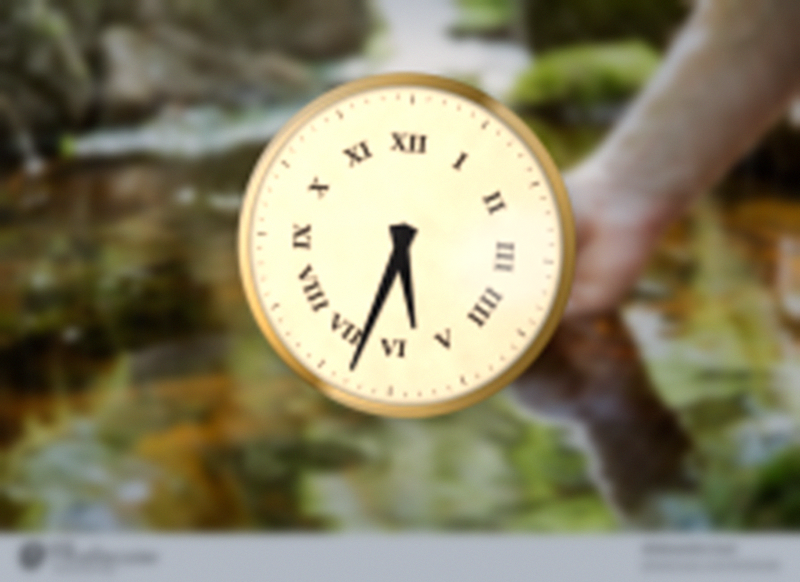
5:33
